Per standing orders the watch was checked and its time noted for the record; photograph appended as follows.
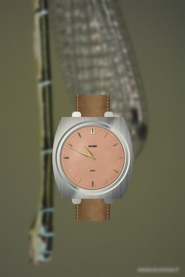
10:49
